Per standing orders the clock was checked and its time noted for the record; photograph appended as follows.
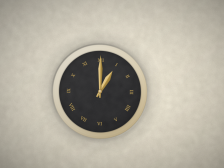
1:00
